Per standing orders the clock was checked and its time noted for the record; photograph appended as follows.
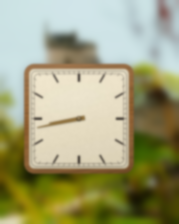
8:43
